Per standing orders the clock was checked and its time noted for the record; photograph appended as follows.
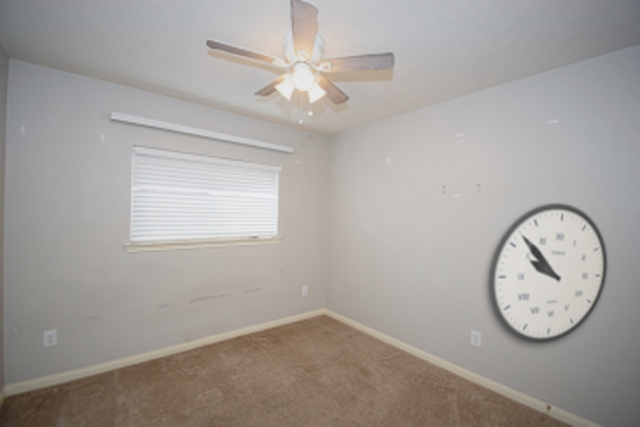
9:52
